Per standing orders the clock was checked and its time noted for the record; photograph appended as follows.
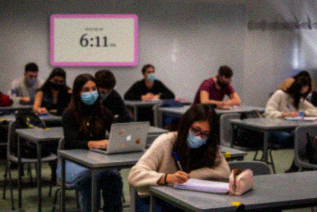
6:11
